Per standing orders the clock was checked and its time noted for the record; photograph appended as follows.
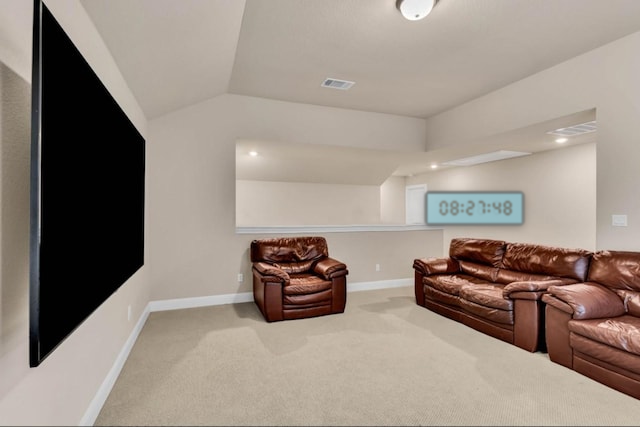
8:27:48
